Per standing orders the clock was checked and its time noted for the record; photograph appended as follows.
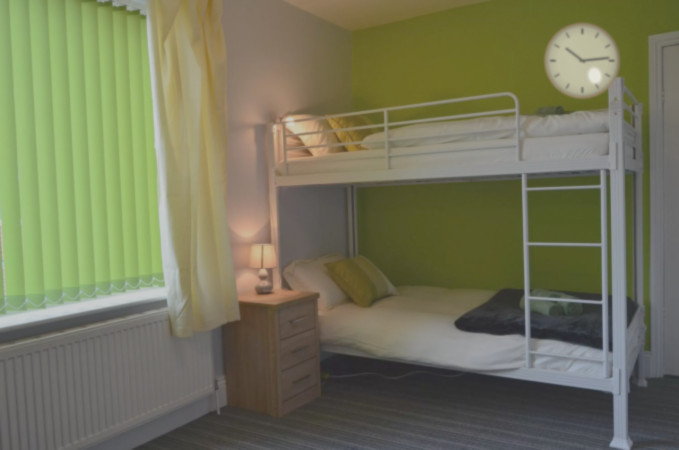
10:14
